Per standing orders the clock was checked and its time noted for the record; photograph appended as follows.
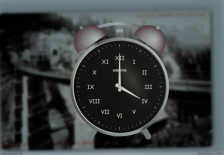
4:00
